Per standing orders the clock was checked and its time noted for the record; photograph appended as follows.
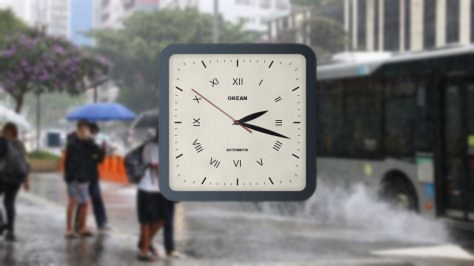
2:17:51
